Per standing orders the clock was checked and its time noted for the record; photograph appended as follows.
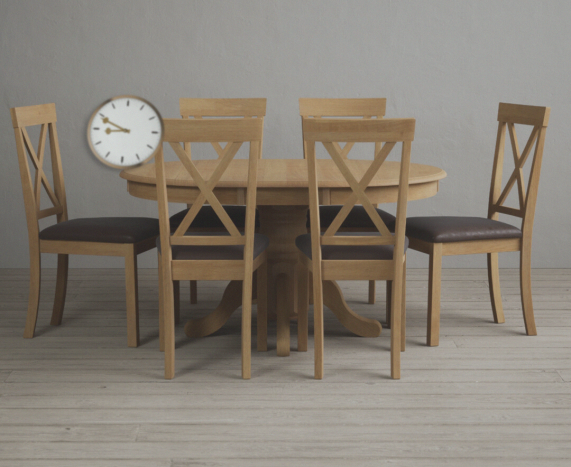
8:49
